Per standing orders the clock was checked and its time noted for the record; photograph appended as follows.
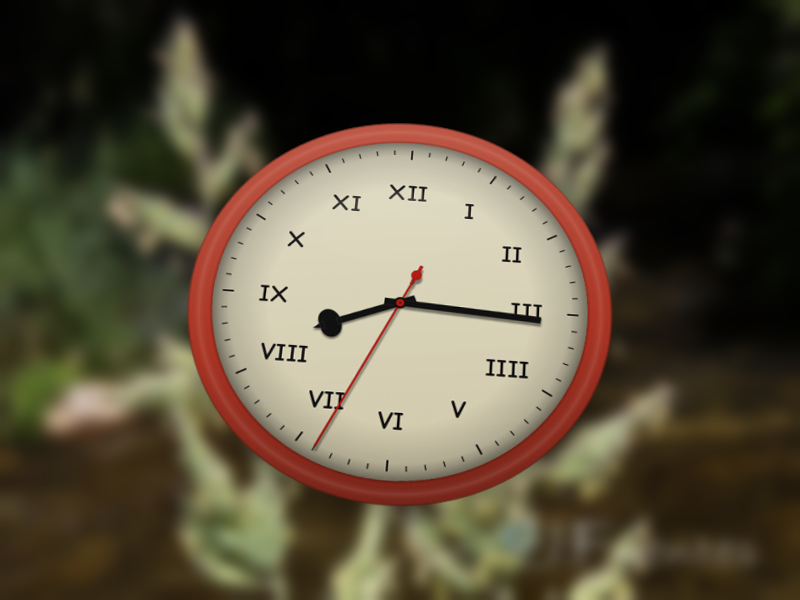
8:15:34
